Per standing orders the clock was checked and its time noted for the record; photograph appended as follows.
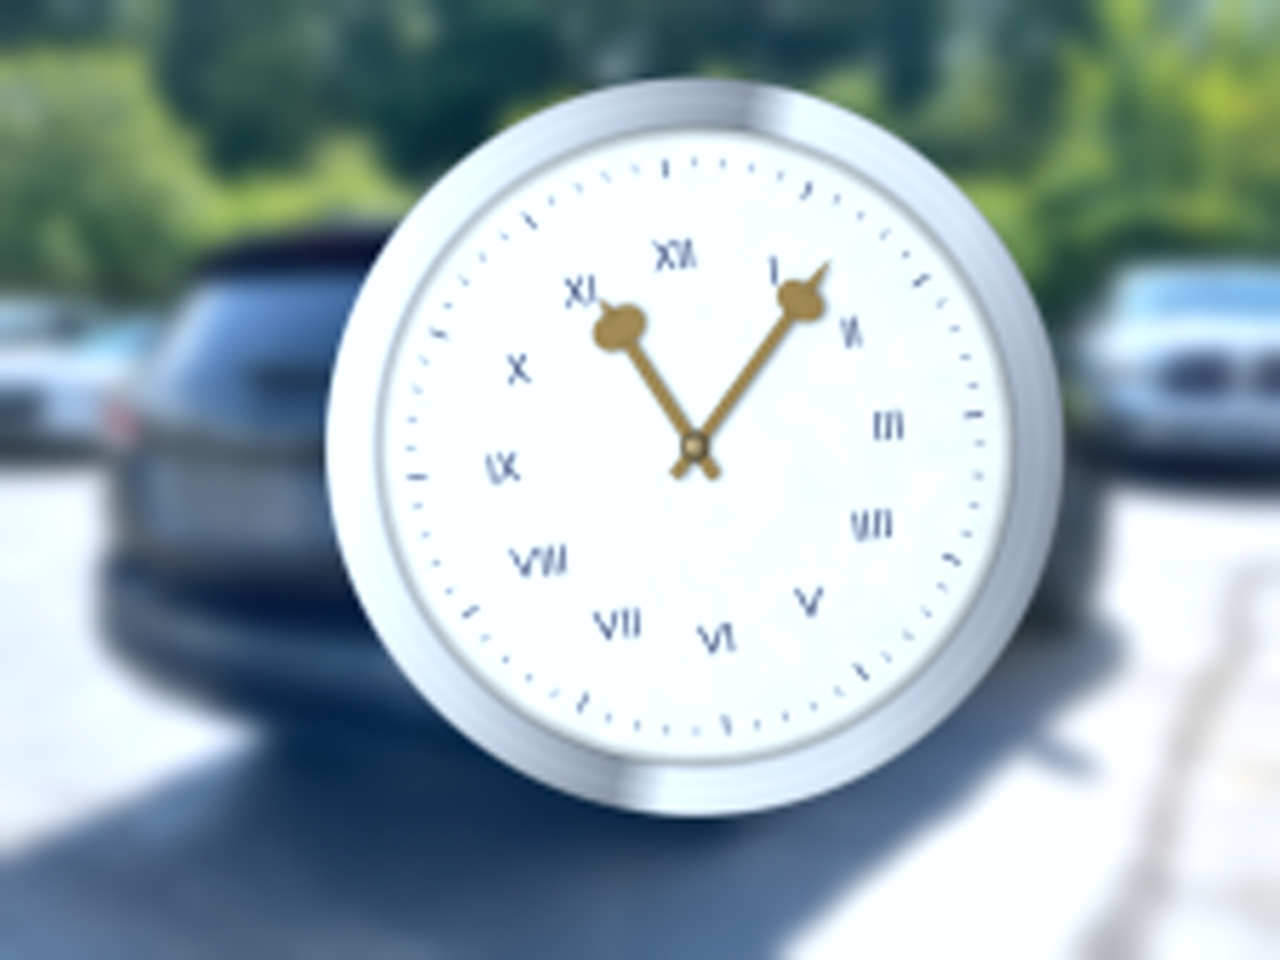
11:07
